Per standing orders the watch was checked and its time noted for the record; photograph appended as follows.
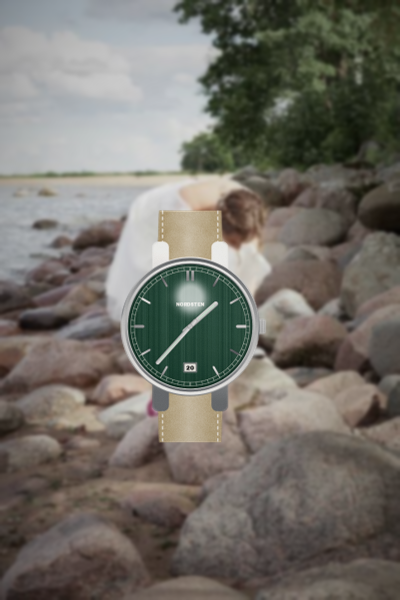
1:37
